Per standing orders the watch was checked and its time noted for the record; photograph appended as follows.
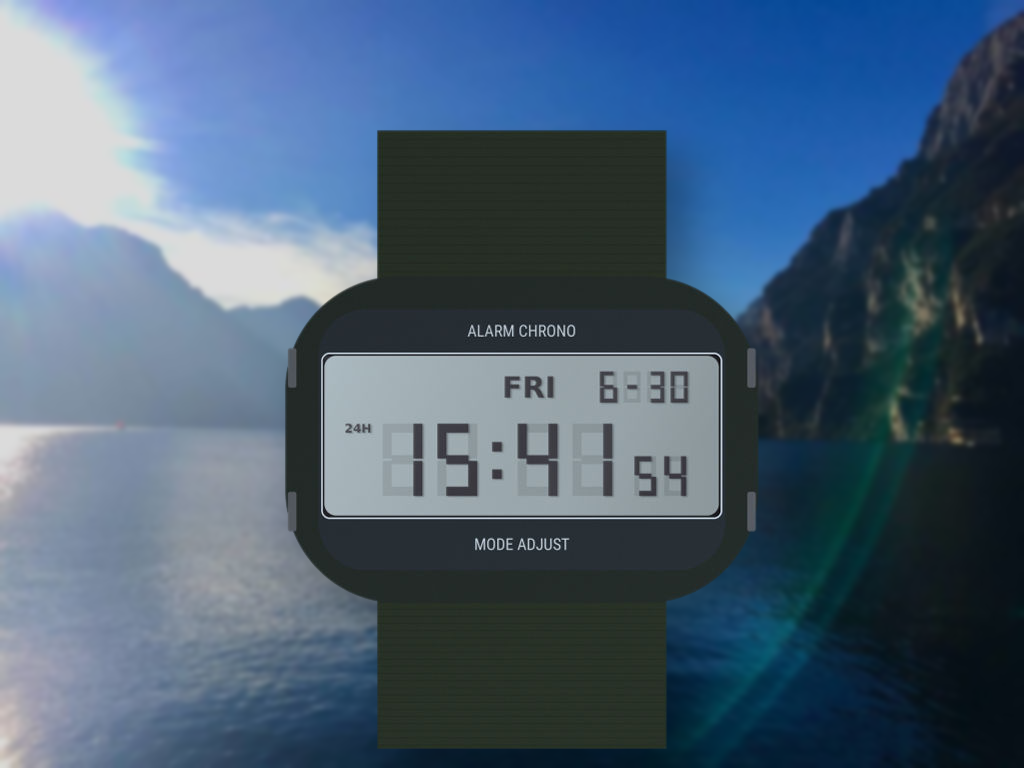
15:41:54
